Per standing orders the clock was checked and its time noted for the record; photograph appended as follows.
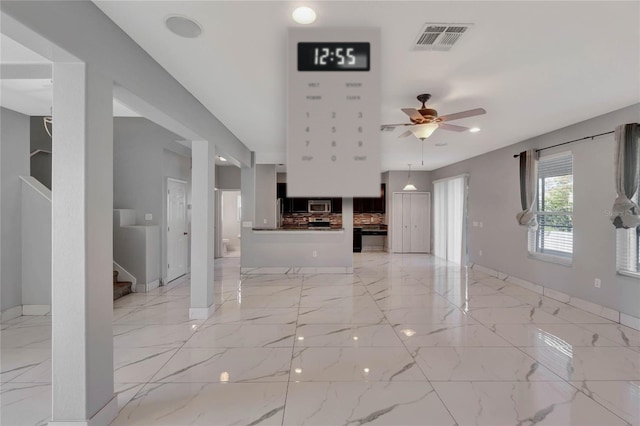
12:55
